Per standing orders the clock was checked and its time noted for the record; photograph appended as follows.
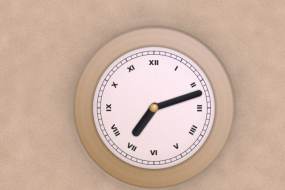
7:12
